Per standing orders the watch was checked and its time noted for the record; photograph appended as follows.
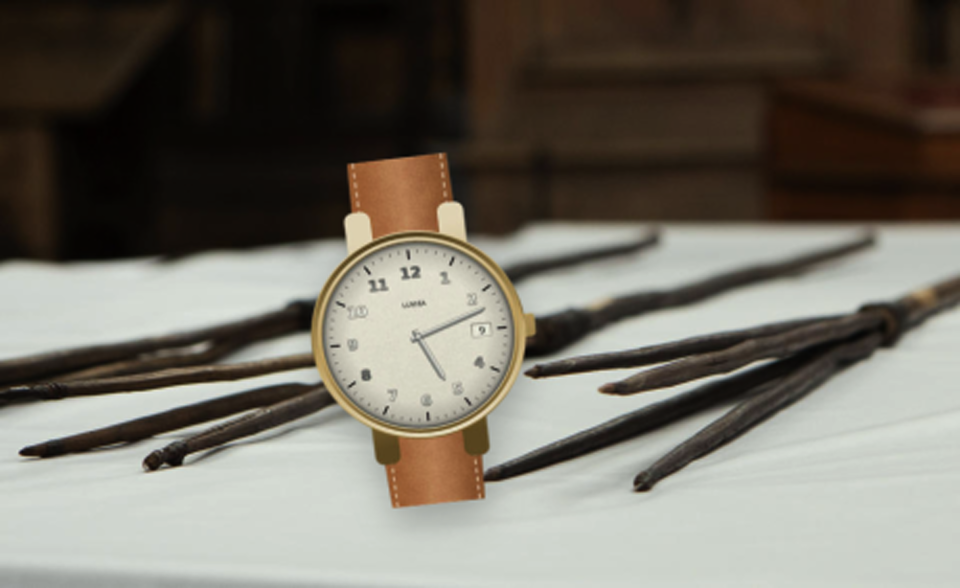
5:12
